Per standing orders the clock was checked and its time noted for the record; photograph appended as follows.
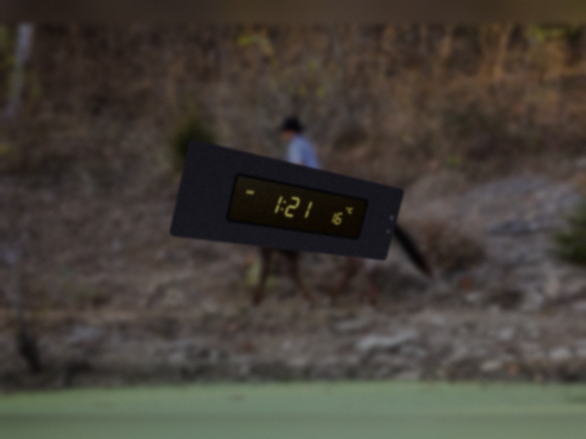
1:21
